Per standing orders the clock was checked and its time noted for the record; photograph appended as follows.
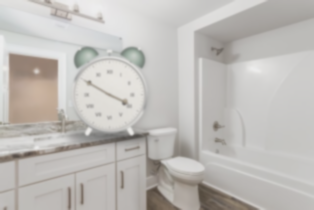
3:50
